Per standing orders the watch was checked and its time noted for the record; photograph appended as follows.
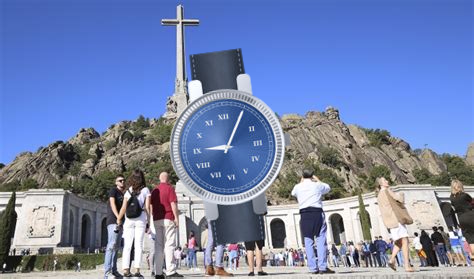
9:05
